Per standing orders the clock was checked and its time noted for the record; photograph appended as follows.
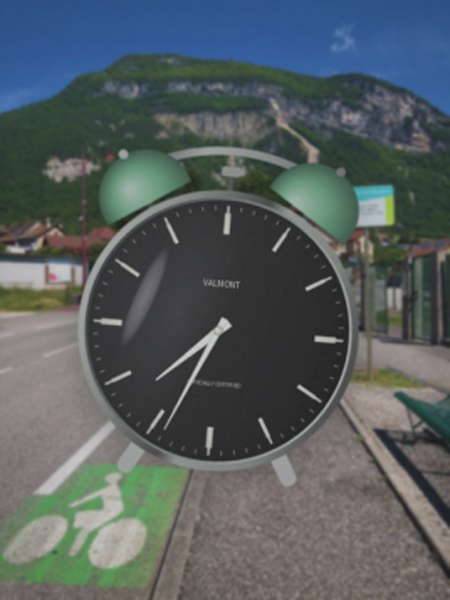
7:34
